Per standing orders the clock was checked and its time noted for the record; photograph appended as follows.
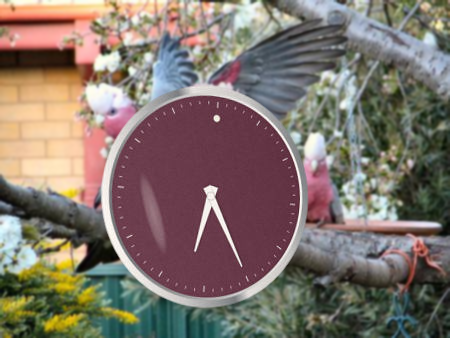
6:25
